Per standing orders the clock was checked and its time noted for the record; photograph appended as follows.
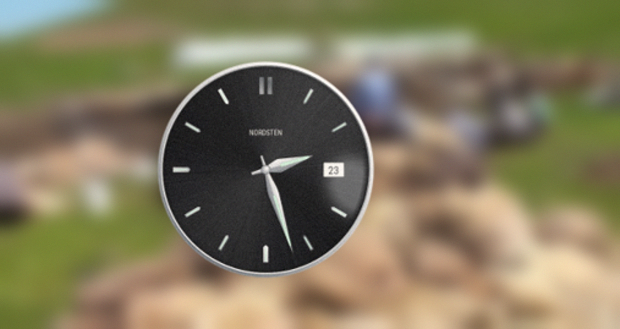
2:27
